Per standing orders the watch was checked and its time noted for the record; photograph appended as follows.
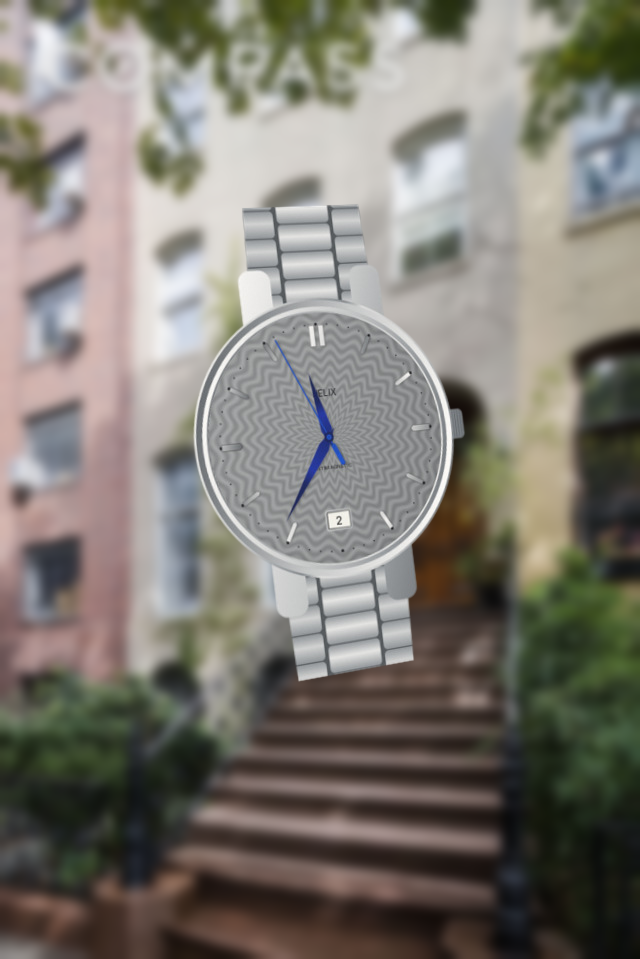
11:35:56
